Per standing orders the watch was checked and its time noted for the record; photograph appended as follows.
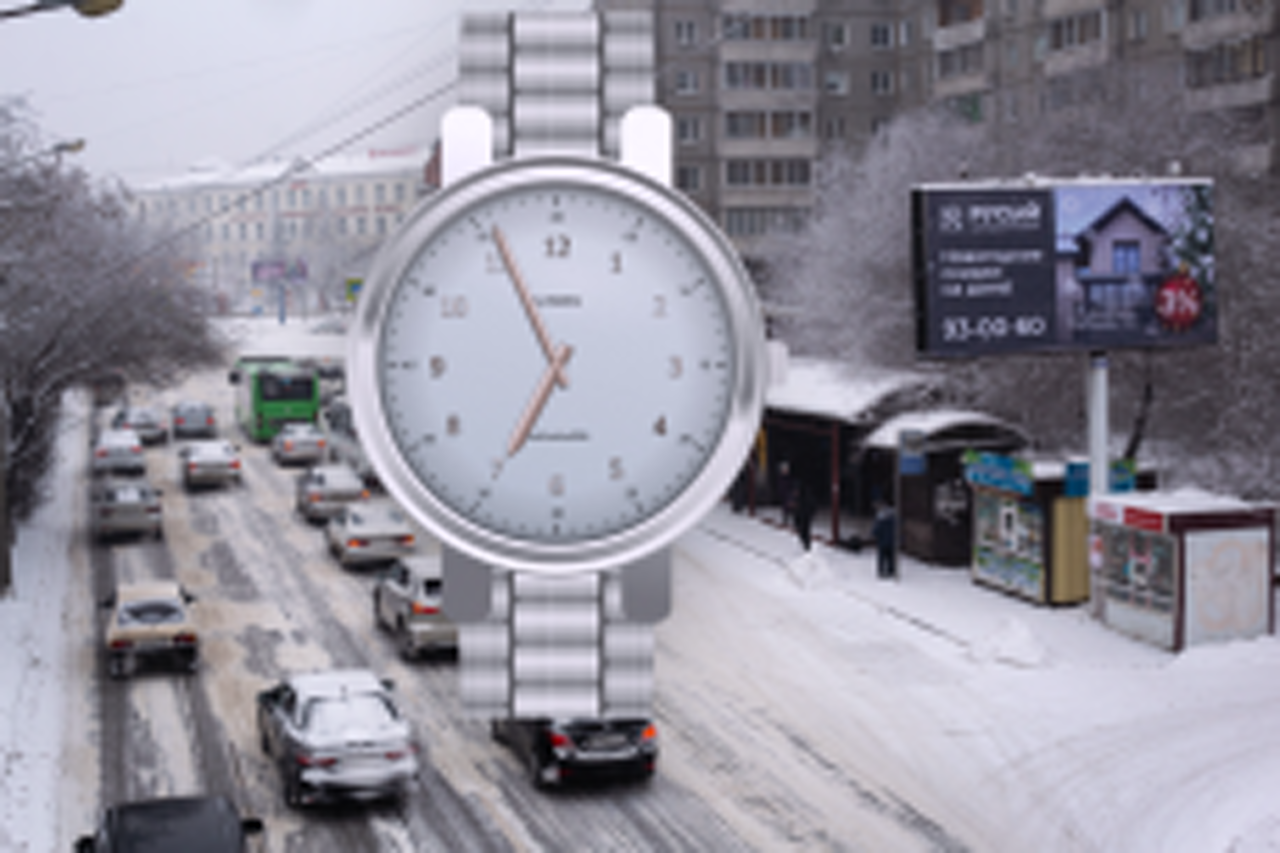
6:56
